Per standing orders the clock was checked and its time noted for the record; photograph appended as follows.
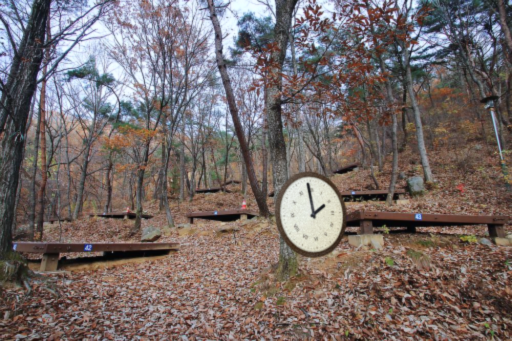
1:59
